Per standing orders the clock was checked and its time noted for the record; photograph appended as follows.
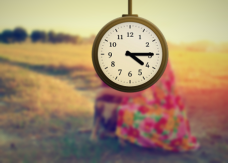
4:15
